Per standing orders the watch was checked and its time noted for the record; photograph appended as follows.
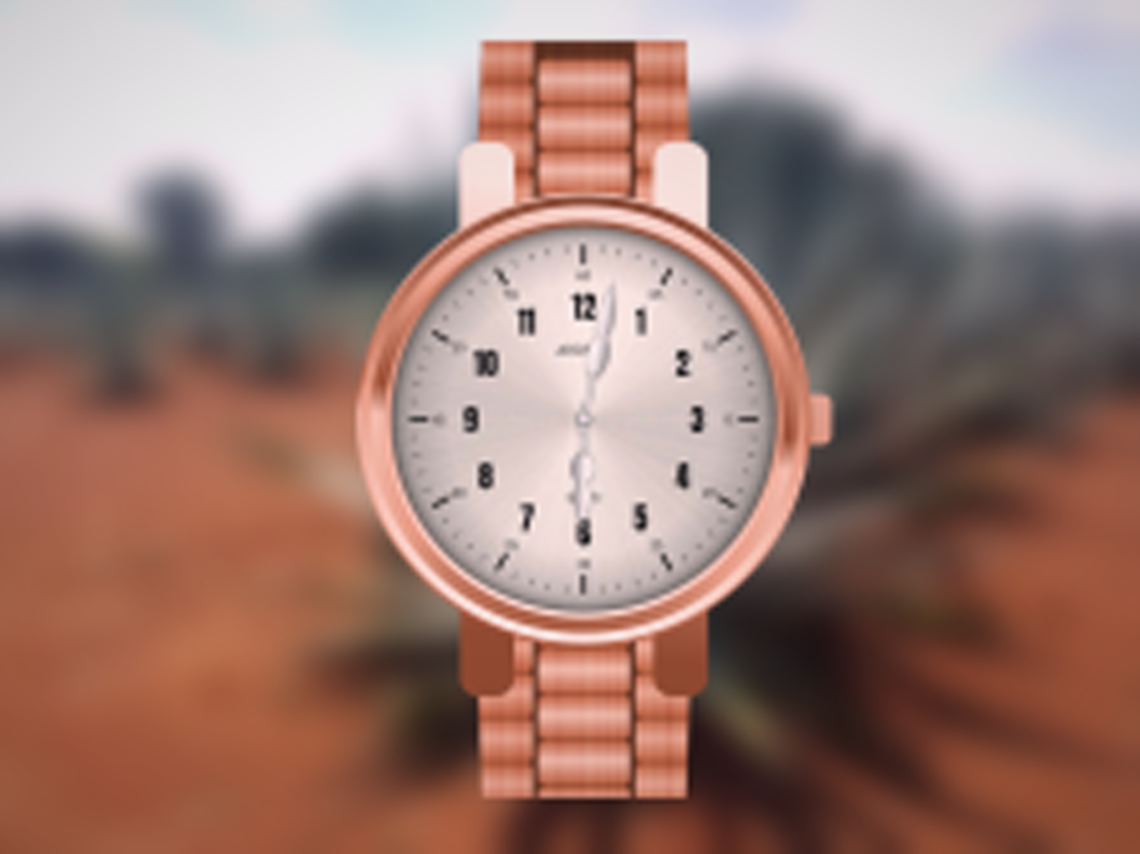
6:02
